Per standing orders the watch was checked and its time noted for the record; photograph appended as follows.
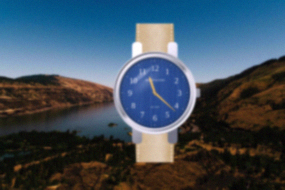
11:22
